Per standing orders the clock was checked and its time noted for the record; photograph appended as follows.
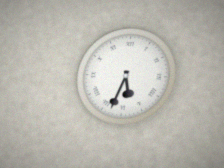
5:33
